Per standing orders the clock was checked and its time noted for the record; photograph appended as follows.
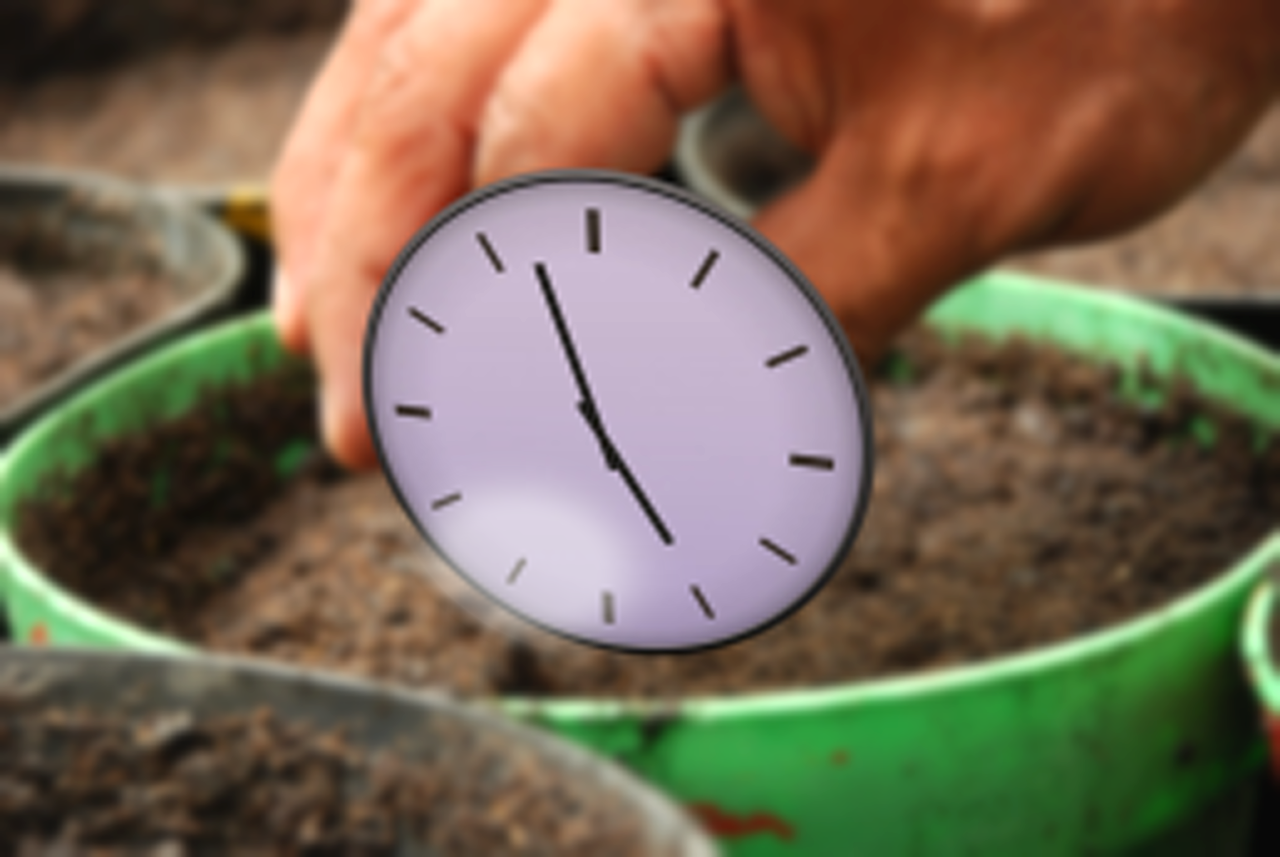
4:57
